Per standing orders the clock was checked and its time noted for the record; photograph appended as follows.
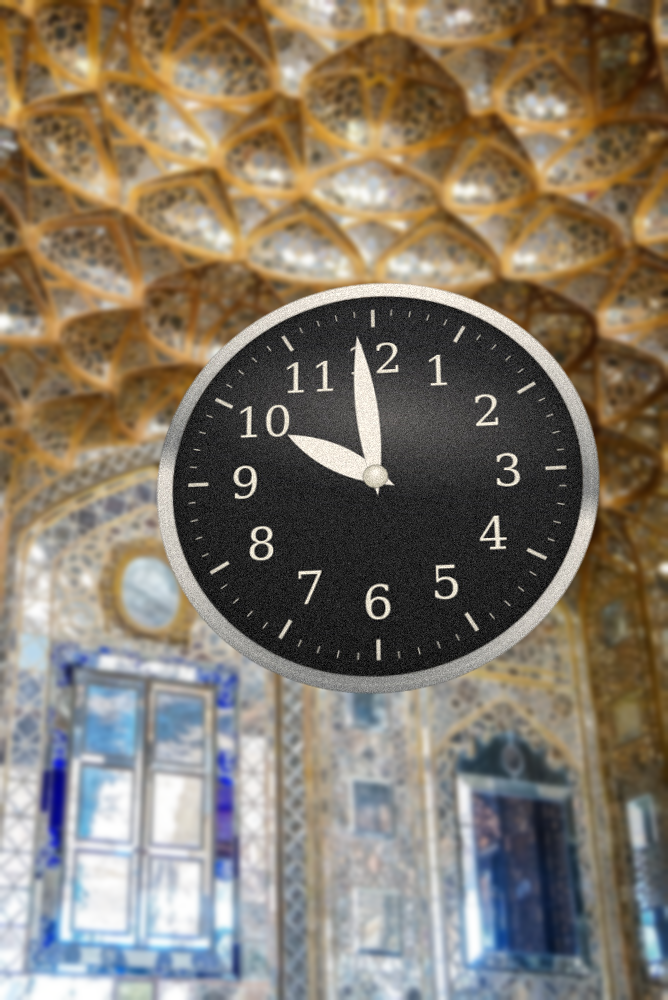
9:59
